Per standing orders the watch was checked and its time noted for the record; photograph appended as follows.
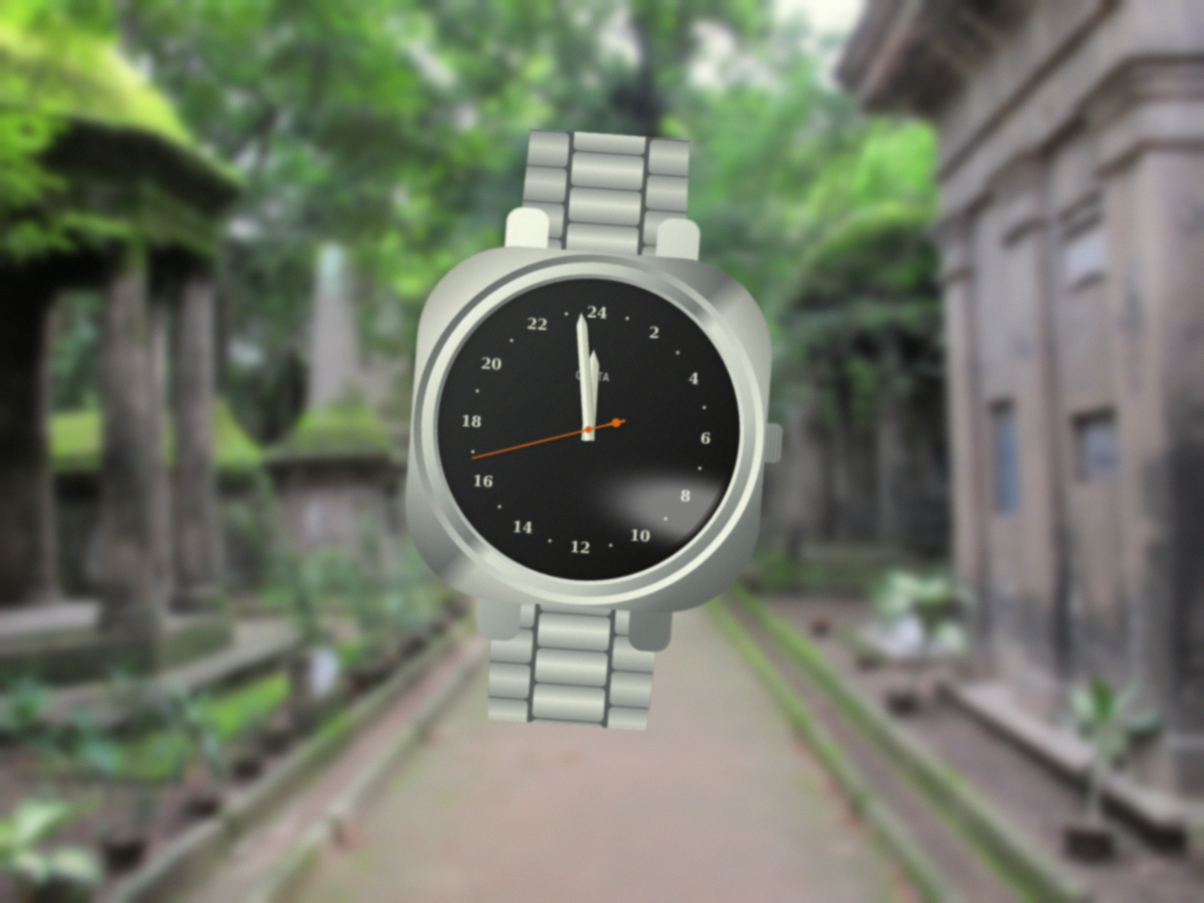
23:58:42
